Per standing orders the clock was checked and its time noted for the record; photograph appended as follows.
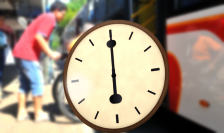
6:00
